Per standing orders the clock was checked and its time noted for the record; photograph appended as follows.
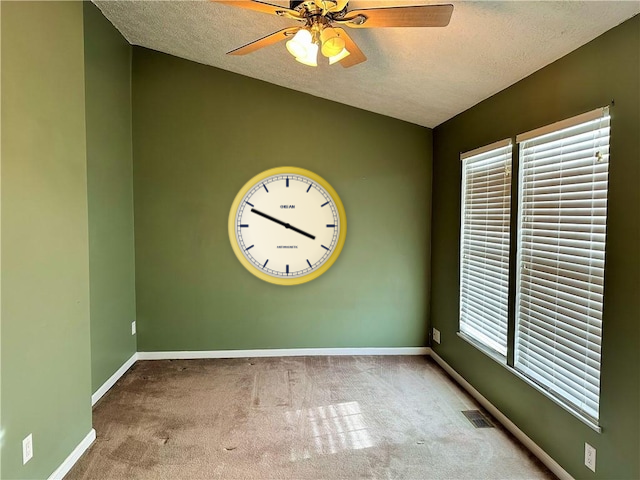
3:49
